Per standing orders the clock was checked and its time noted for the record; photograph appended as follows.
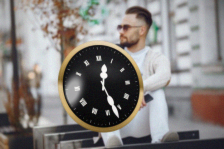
12:27
